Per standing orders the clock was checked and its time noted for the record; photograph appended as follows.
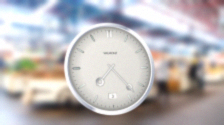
7:23
